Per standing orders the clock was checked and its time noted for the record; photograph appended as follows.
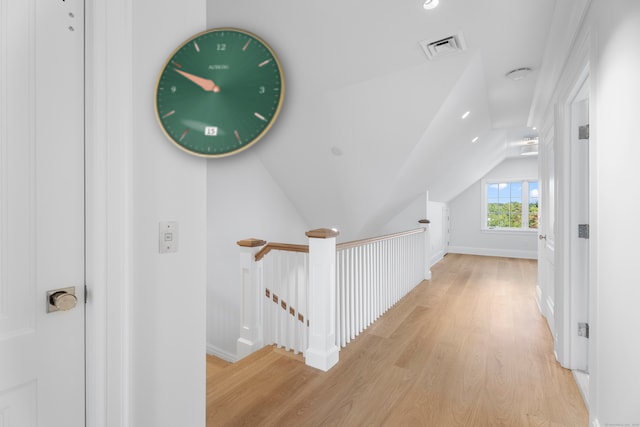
9:49
